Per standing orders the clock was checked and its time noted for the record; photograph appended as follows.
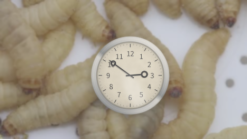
2:51
